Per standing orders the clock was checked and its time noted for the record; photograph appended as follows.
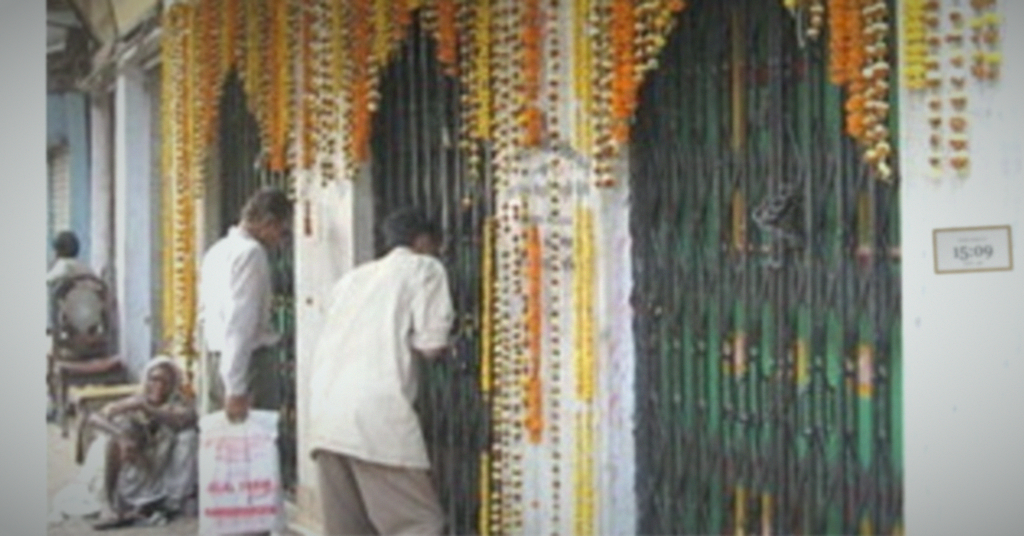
15:09
